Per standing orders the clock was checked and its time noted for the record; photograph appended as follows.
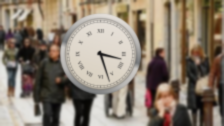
3:27
